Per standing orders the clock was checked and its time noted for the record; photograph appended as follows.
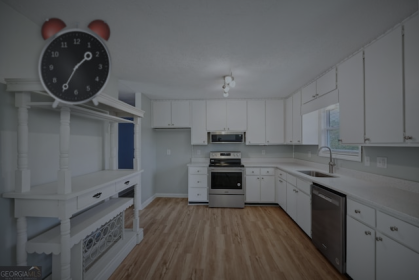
1:35
